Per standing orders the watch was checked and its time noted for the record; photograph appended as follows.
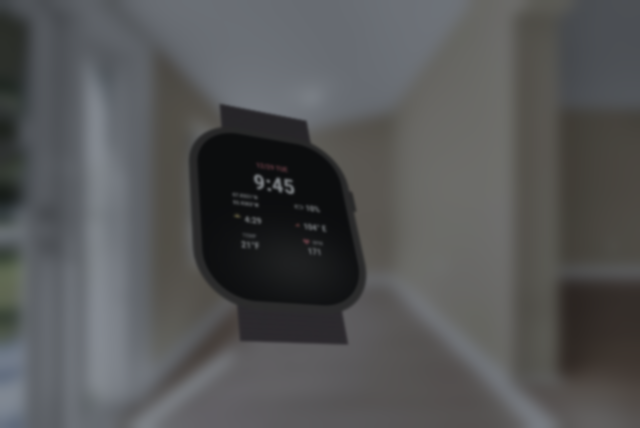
9:45
